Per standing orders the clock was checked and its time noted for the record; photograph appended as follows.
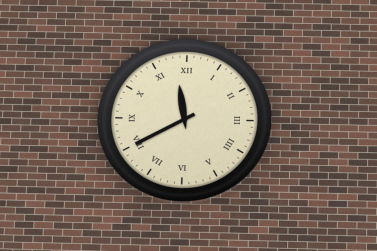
11:40
